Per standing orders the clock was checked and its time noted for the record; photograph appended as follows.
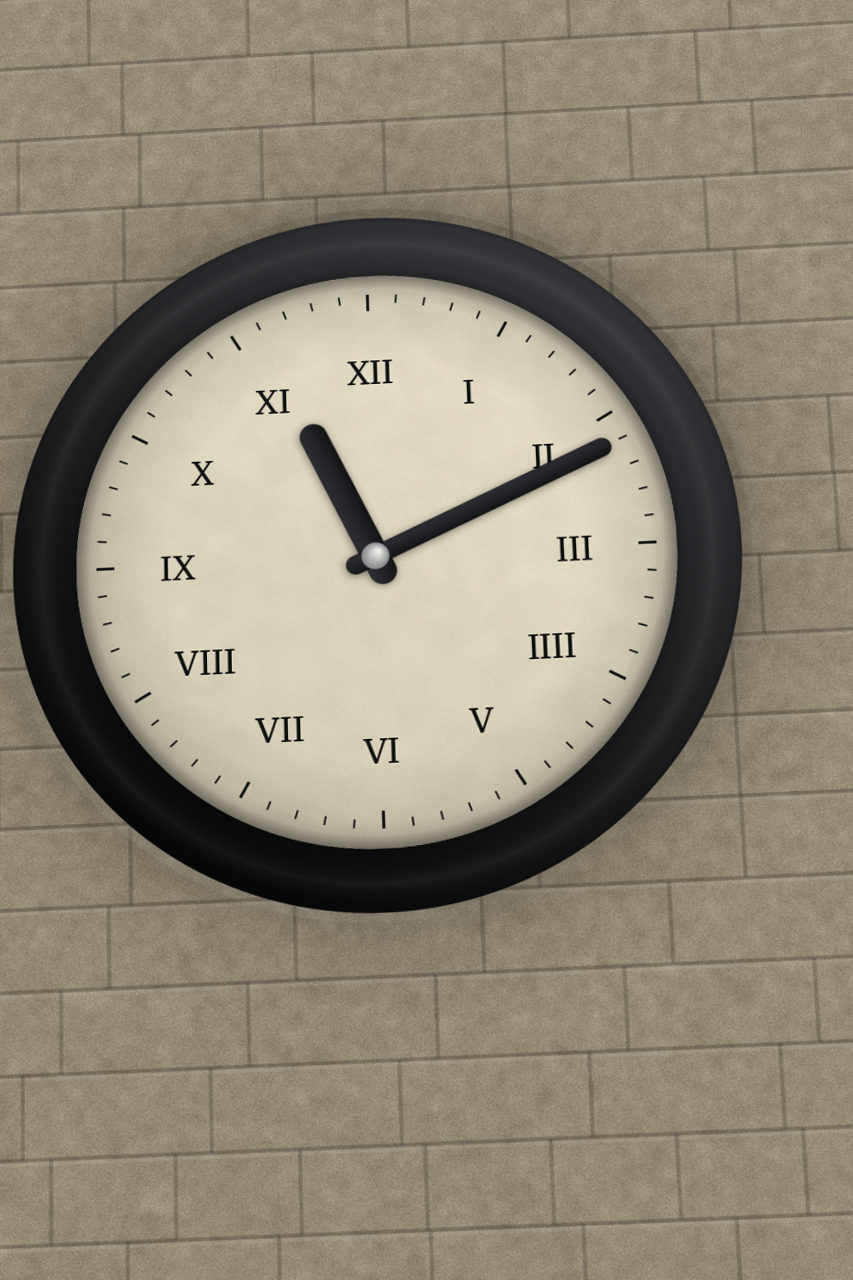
11:11
